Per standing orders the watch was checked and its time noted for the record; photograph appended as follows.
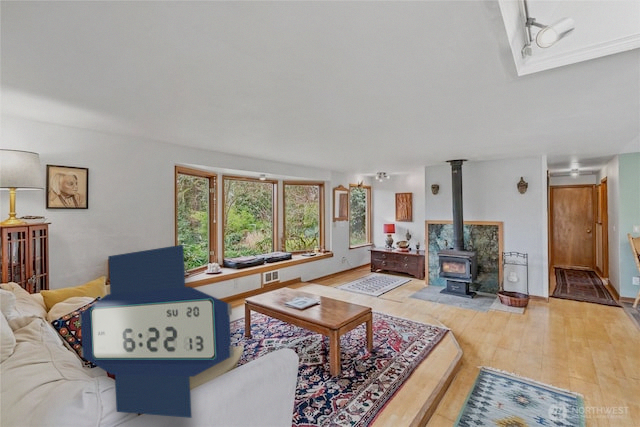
6:22:13
